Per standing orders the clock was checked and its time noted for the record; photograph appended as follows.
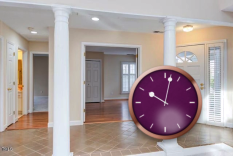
10:02
